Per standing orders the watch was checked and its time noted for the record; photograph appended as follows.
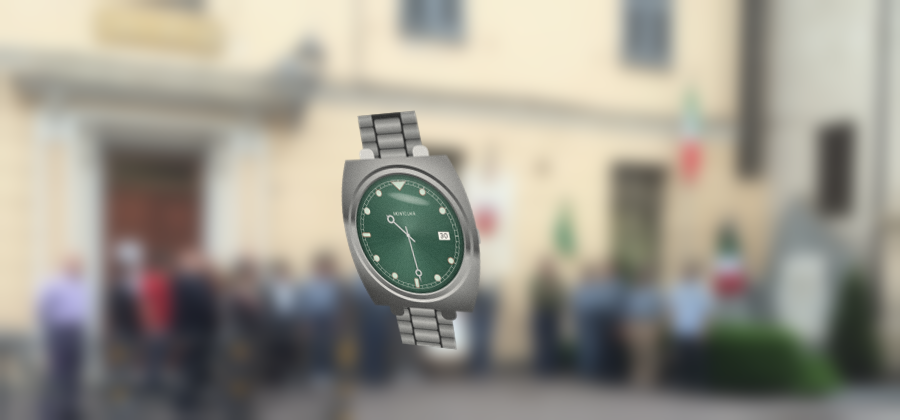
10:29
